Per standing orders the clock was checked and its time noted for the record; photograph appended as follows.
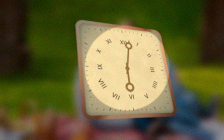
6:02
